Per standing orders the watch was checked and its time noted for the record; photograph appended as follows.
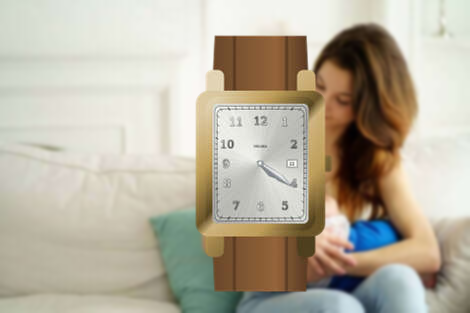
4:21
